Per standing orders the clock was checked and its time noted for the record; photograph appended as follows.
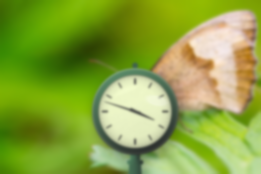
3:48
